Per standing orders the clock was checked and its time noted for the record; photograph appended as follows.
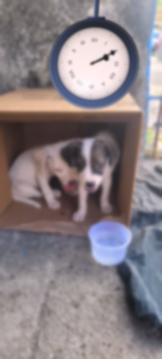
2:10
